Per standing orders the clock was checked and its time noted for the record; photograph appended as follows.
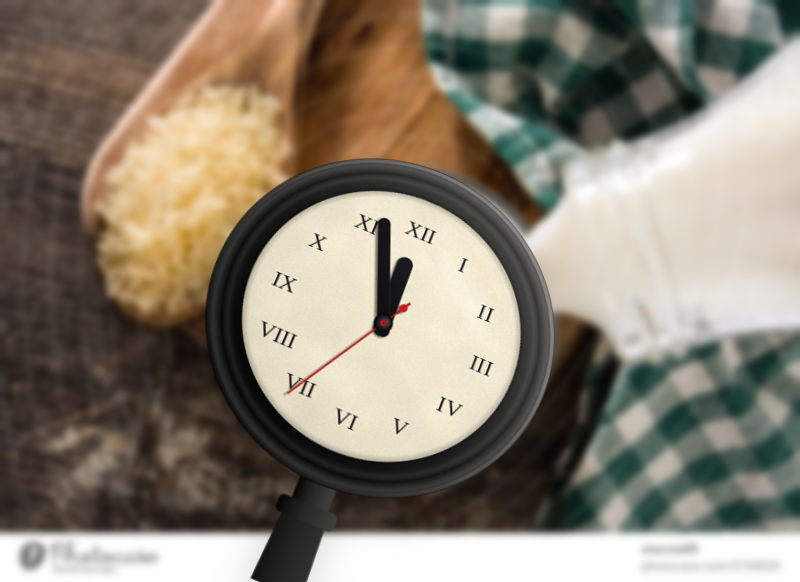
11:56:35
